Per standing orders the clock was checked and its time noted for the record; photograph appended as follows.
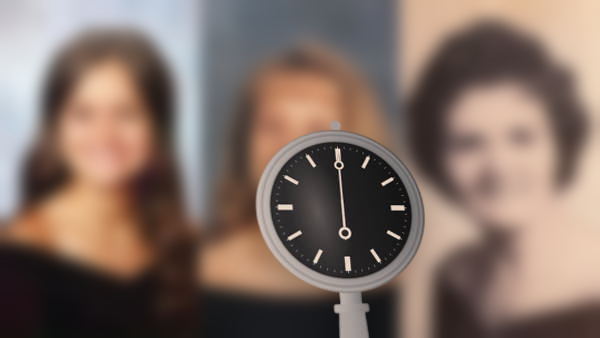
6:00
